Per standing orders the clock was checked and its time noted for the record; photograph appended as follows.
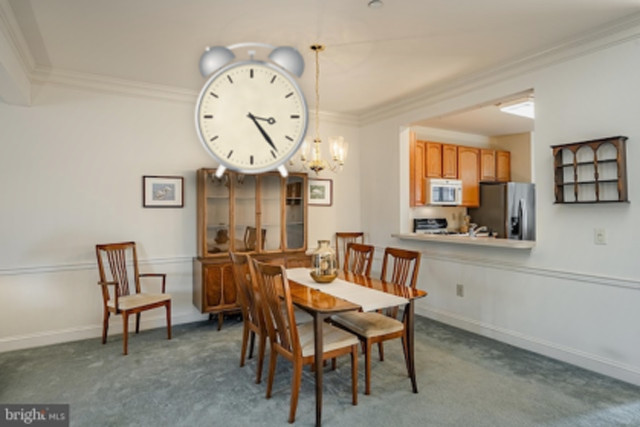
3:24
